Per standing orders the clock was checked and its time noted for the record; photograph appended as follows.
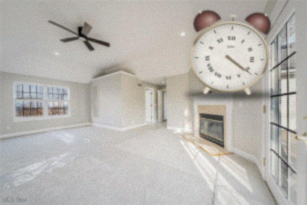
4:21
